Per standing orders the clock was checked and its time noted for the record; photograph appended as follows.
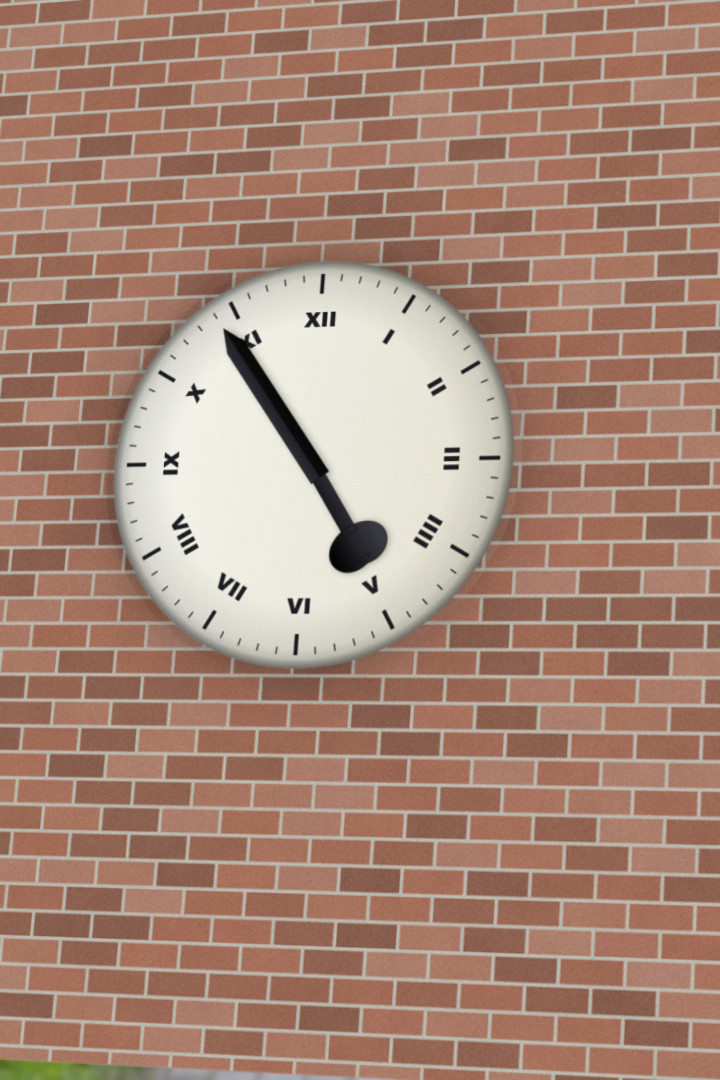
4:54
